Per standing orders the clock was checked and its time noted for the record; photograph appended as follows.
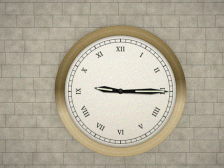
9:15
